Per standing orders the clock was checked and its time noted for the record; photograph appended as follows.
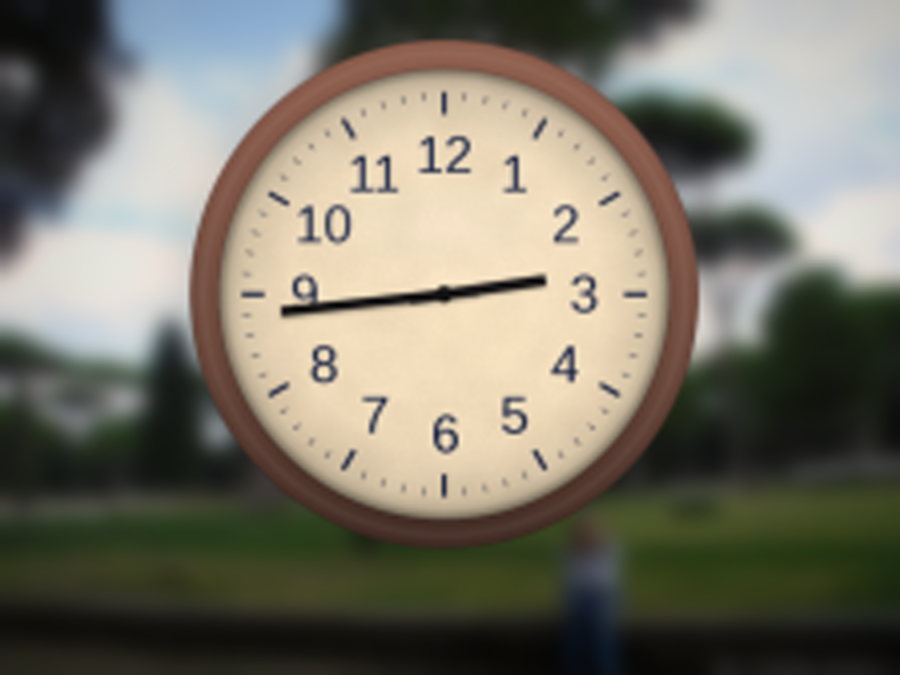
2:44
